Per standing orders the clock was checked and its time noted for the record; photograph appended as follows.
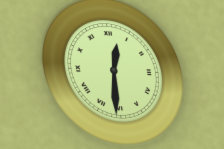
12:31
